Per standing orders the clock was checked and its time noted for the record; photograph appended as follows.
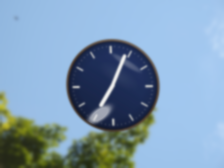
7:04
